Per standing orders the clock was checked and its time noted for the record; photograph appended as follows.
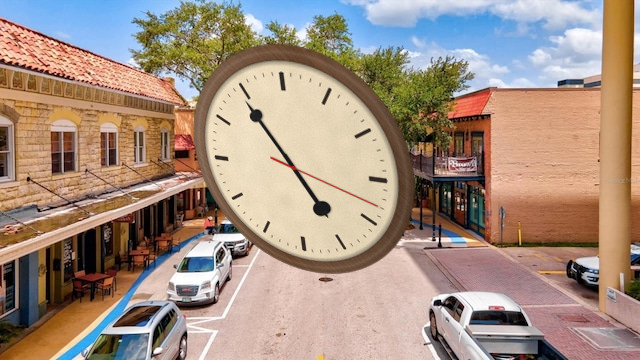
4:54:18
